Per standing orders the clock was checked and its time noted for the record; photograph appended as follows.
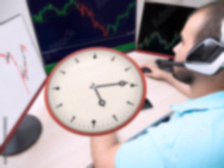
5:14
